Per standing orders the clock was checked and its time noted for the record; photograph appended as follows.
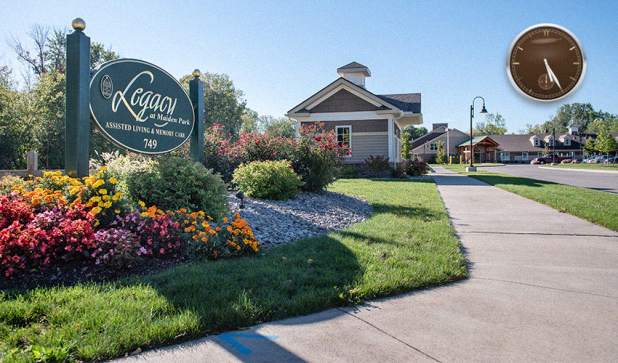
5:25
